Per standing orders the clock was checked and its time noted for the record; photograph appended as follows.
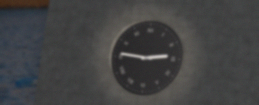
2:46
